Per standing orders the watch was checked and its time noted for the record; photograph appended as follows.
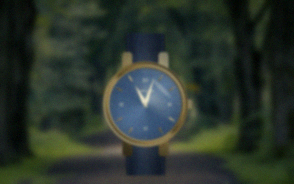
11:03
